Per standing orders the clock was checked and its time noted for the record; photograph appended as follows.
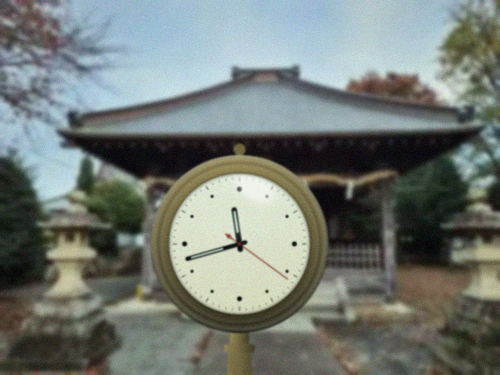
11:42:21
